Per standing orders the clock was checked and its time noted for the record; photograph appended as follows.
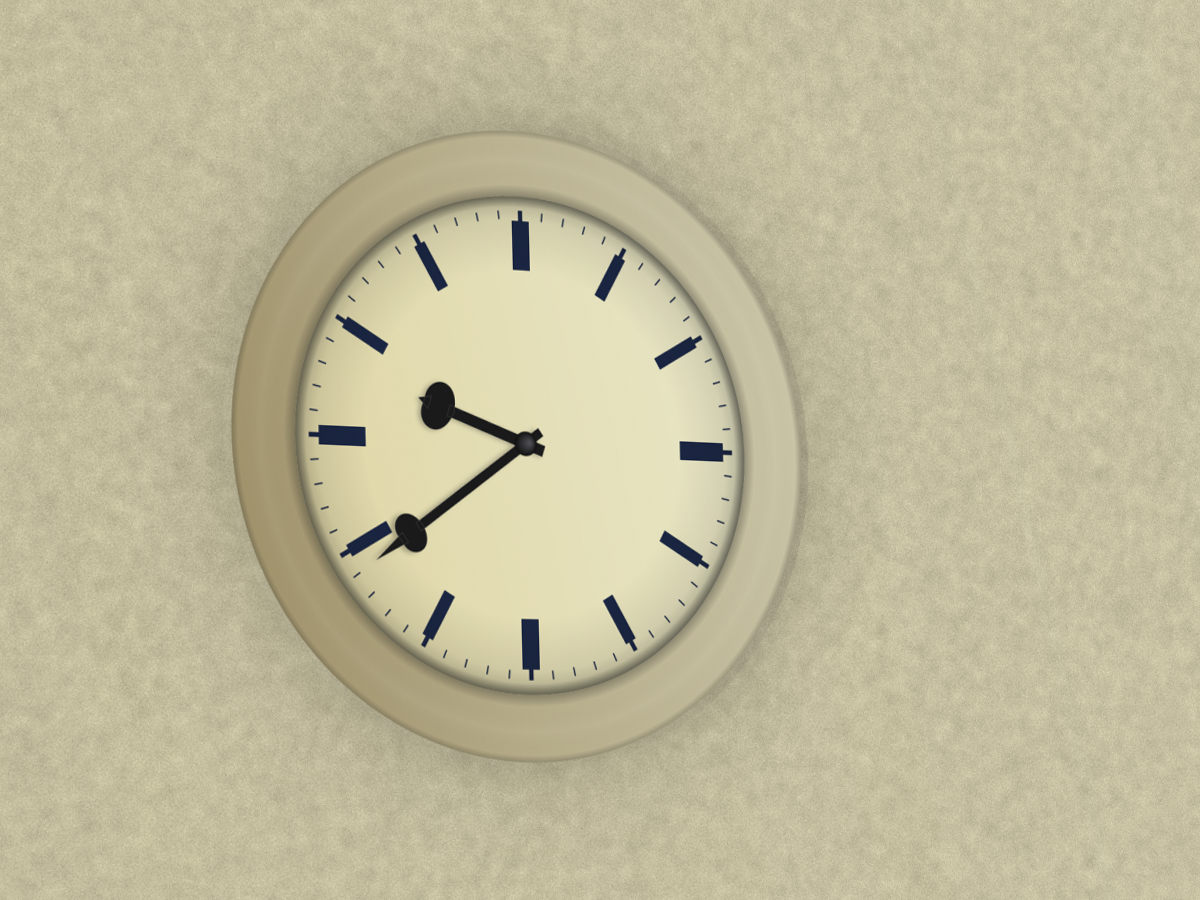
9:39
